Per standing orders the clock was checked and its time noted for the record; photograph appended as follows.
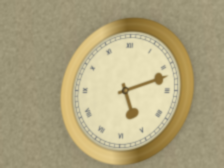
5:12
